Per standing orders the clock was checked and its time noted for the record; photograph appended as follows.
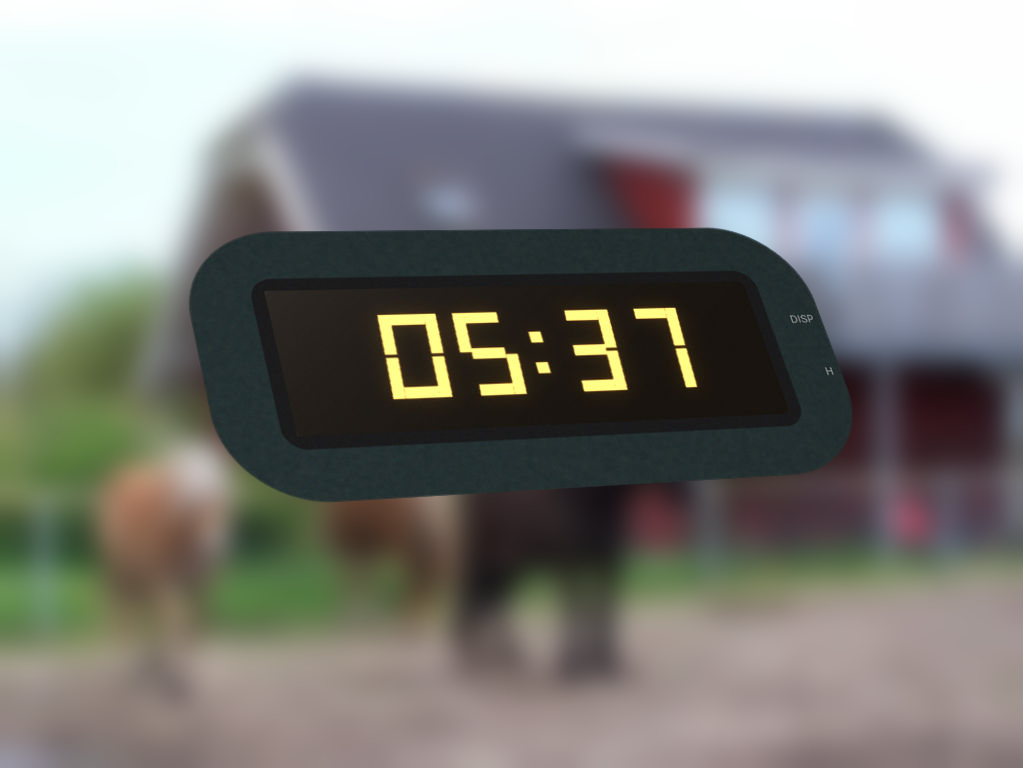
5:37
